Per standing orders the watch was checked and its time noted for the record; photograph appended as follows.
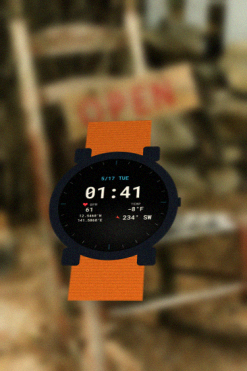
1:41
